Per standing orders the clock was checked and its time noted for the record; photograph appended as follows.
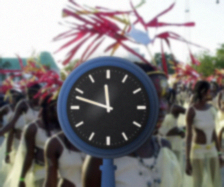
11:48
